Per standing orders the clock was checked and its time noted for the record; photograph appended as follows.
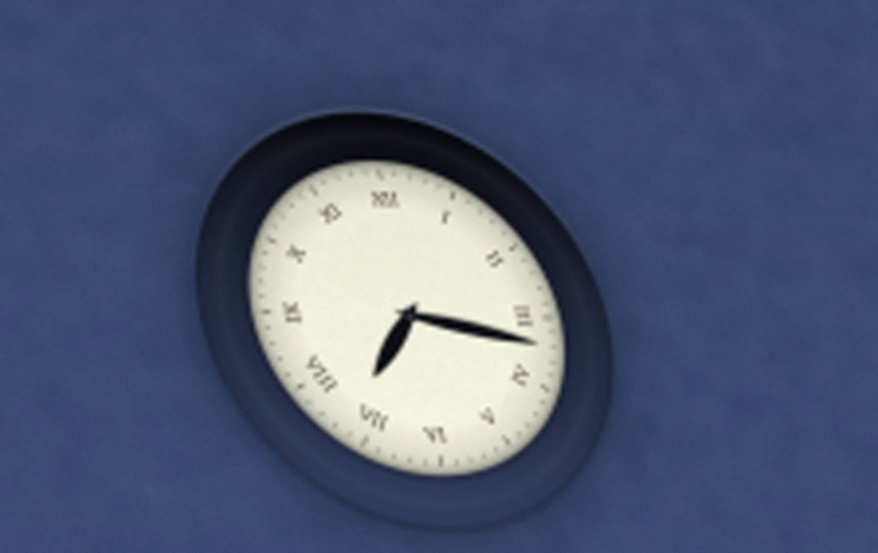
7:17
